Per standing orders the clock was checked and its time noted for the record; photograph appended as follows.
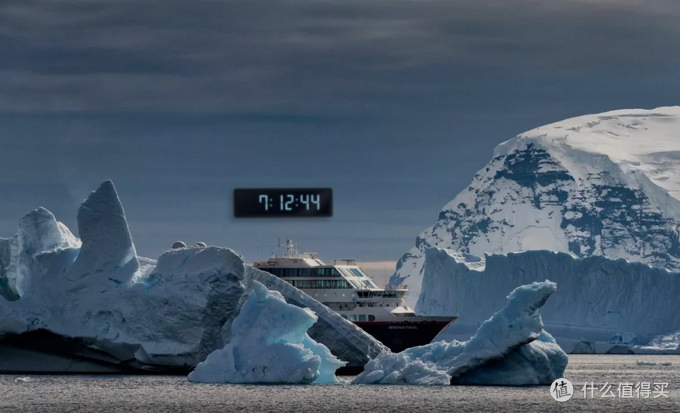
7:12:44
